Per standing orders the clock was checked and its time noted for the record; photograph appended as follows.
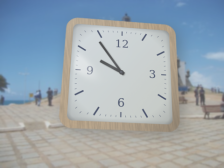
9:54
